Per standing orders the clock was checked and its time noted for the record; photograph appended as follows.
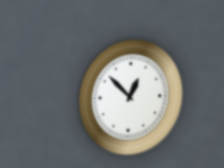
12:52
